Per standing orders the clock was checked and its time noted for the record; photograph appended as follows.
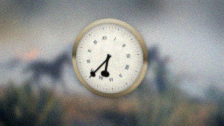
6:39
